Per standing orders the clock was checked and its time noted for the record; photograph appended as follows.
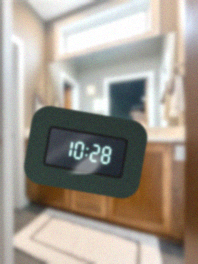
10:28
